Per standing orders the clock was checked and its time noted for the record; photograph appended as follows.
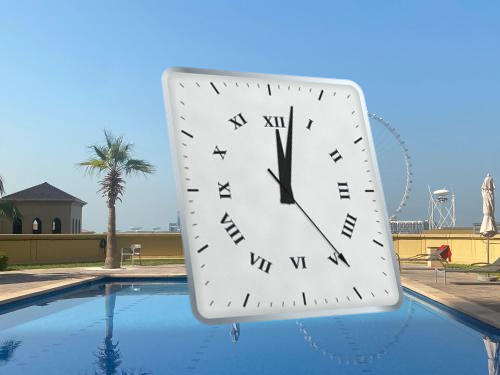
12:02:24
